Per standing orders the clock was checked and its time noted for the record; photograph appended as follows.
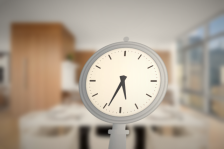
5:34
